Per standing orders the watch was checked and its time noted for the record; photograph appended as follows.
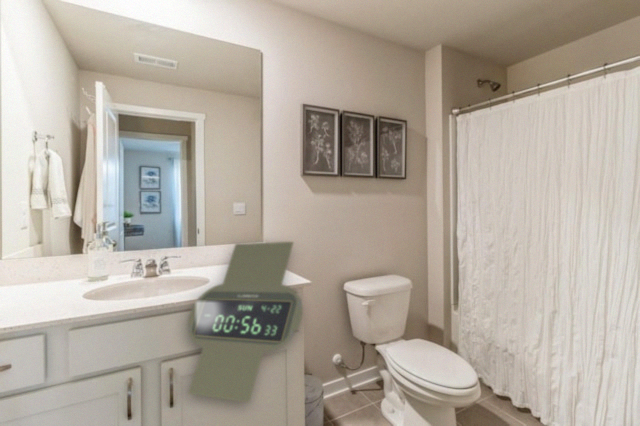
0:56
